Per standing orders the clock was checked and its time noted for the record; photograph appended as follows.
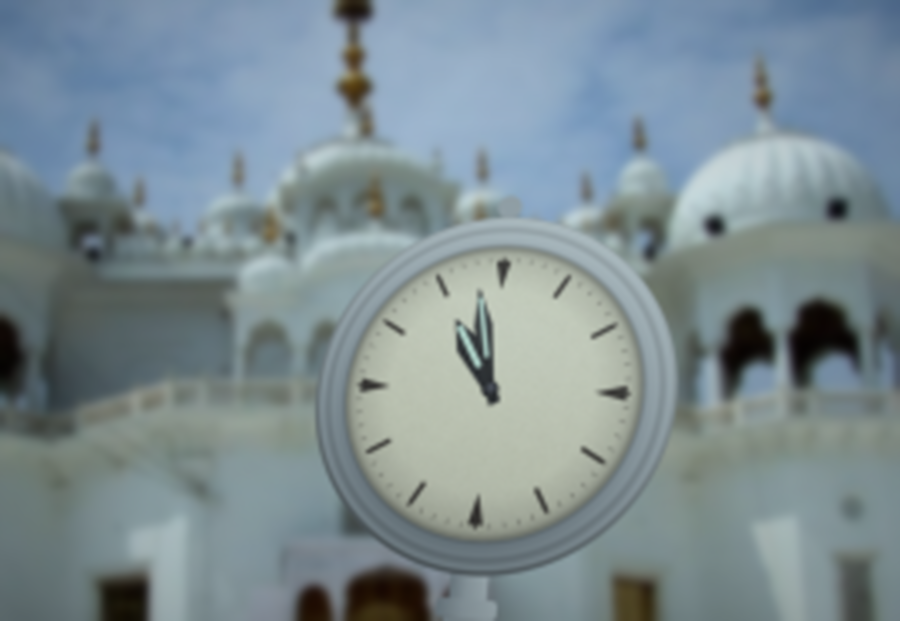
10:58
